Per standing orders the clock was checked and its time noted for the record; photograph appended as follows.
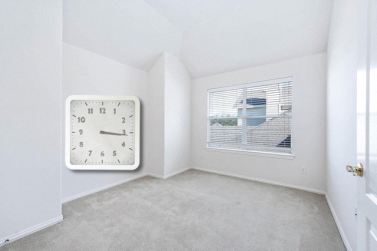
3:16
